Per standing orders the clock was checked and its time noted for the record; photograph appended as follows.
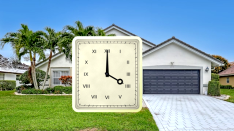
4:00
